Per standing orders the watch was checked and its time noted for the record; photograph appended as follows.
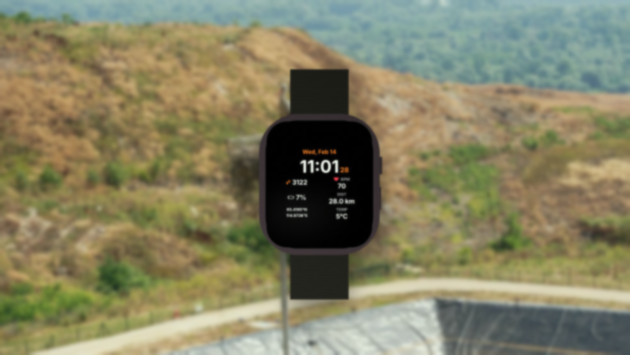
11:01
